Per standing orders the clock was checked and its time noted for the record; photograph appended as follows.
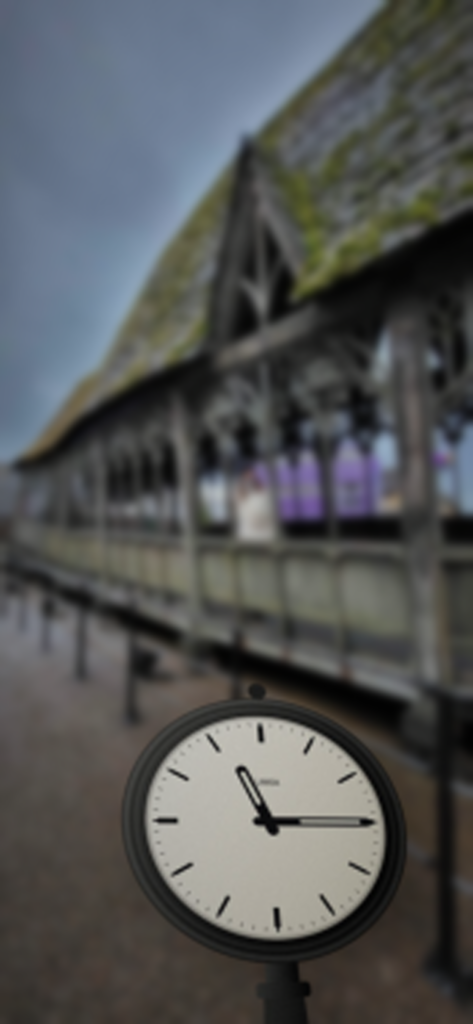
11:15
